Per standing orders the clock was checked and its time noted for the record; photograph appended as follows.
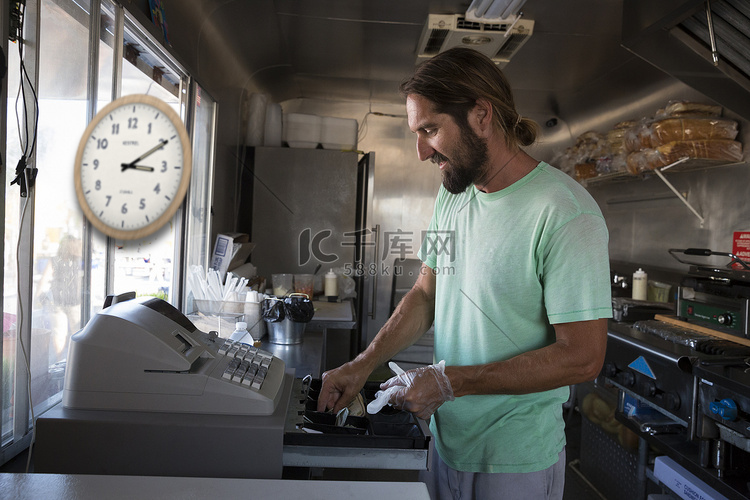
3:10
